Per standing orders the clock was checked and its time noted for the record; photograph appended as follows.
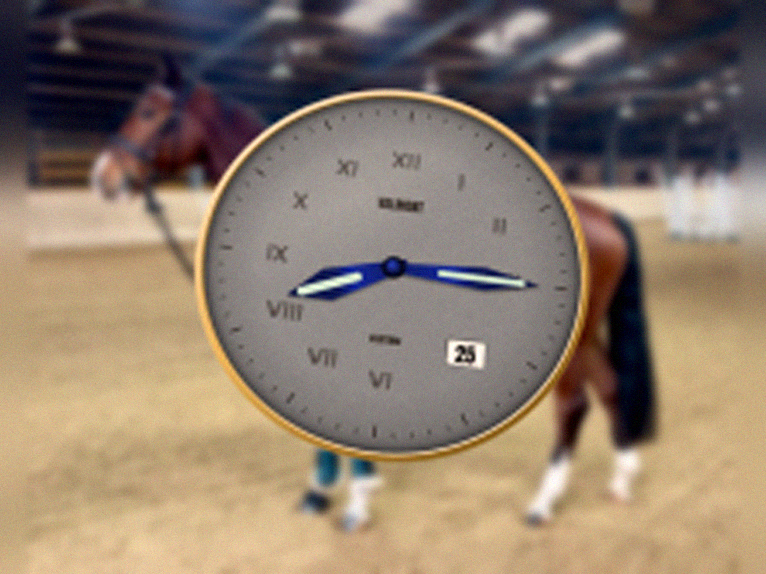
8:15
